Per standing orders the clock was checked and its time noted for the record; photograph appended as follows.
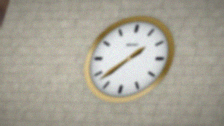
1:38
